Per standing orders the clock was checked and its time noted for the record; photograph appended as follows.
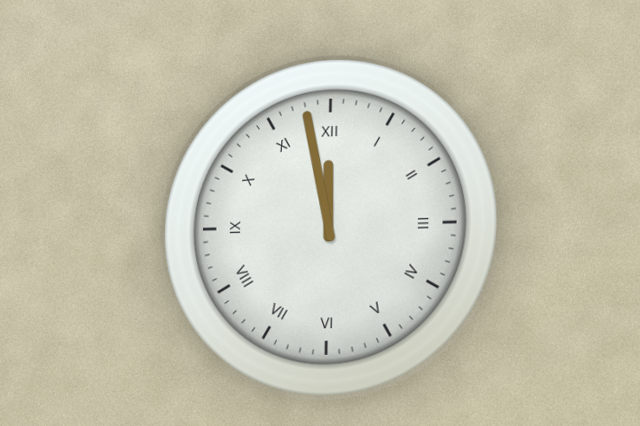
11:58
